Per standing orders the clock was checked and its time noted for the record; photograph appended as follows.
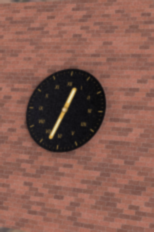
12:33
